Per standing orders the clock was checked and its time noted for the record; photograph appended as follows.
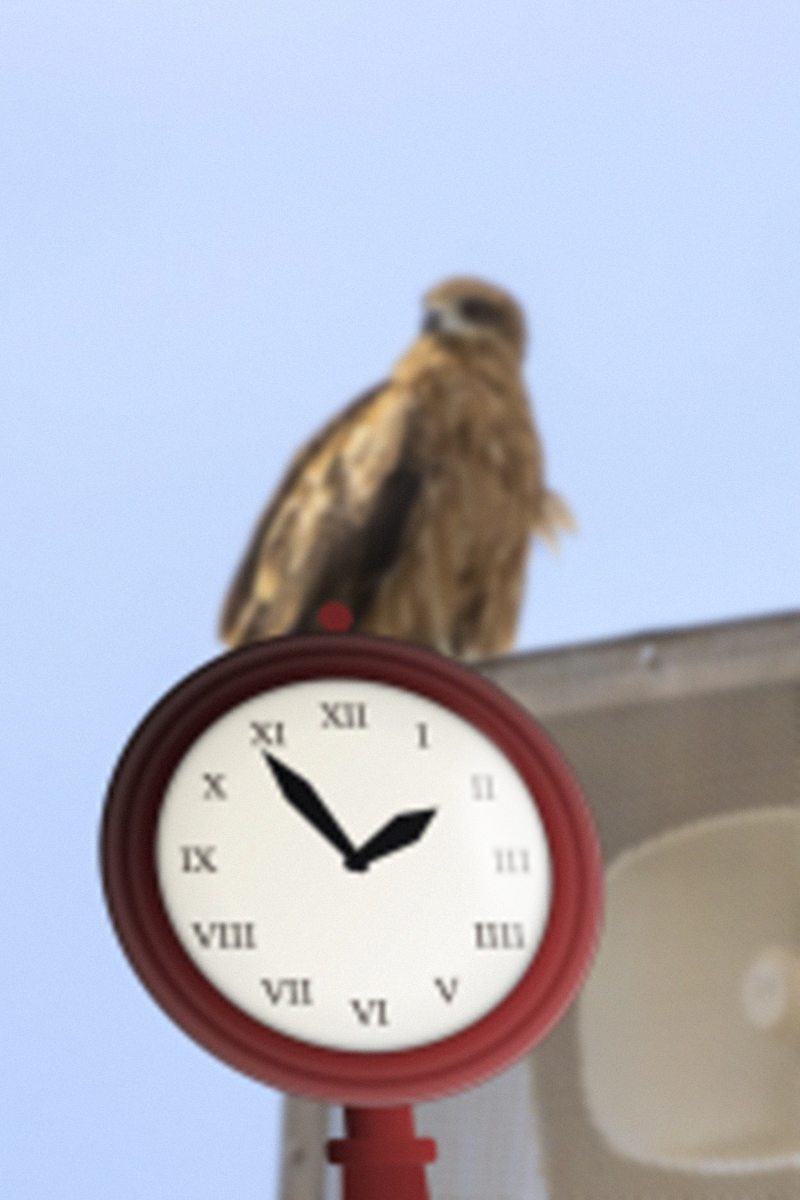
1:54
